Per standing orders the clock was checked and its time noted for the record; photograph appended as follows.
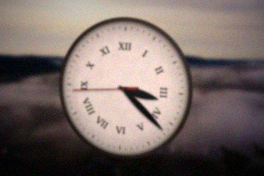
3:21:44
